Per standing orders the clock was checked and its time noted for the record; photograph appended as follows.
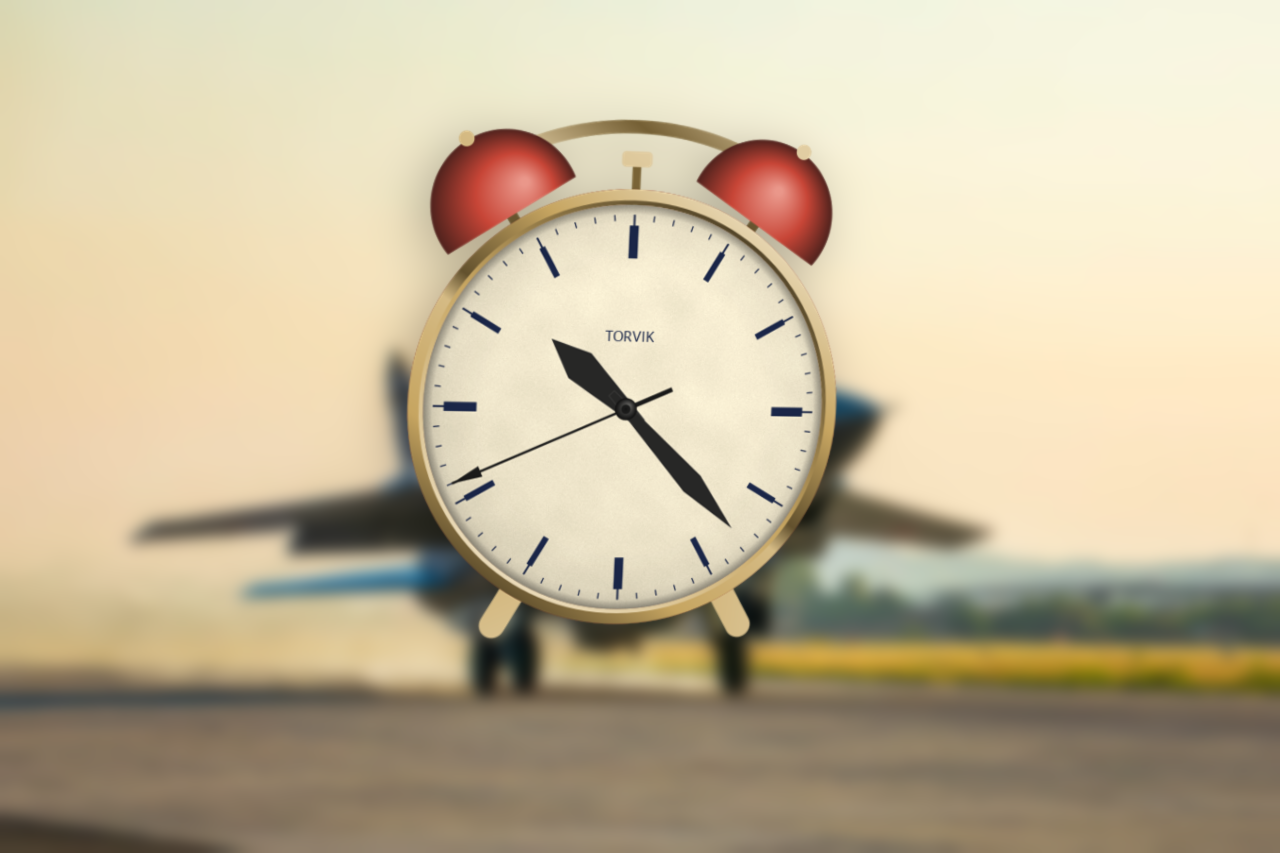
10:22:41
